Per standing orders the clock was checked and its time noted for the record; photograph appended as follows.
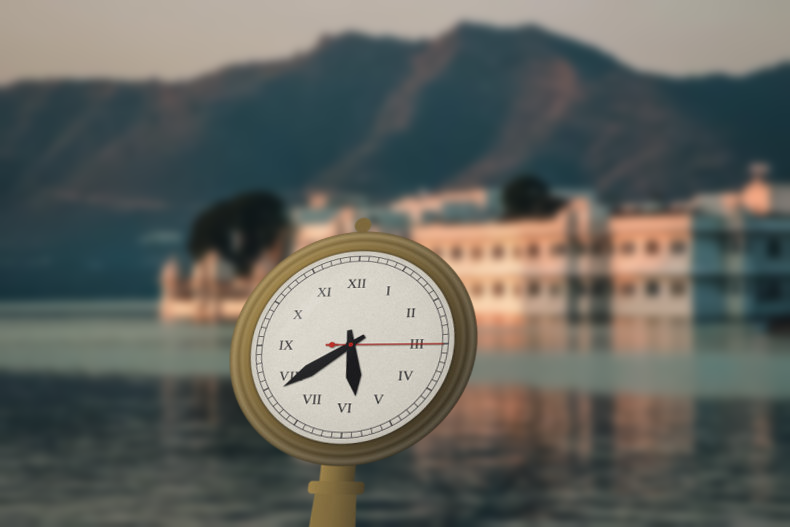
5:39:15
